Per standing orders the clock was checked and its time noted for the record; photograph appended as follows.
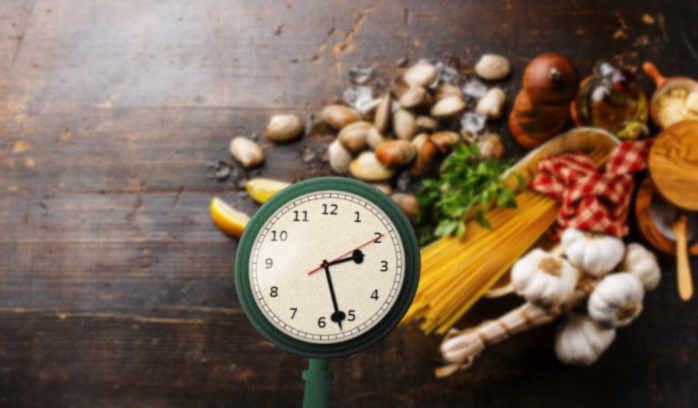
2:27:10
